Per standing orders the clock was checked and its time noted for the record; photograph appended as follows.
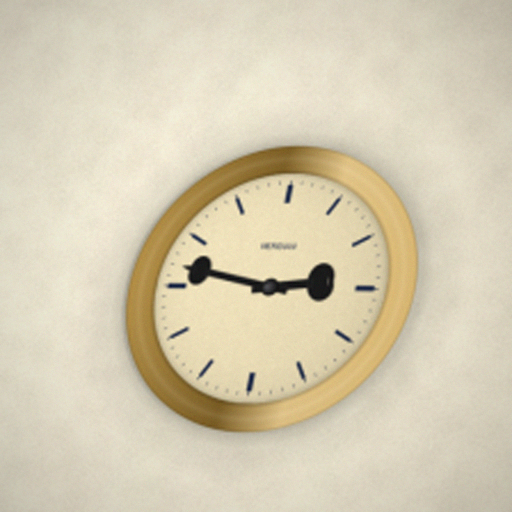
2:47
